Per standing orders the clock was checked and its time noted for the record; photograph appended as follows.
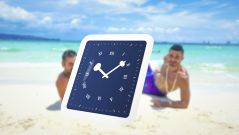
10:08
